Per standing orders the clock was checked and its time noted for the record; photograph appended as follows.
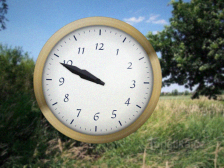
9:49
